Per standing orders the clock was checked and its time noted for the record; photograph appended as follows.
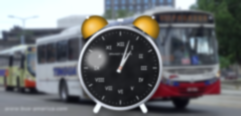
1:03
